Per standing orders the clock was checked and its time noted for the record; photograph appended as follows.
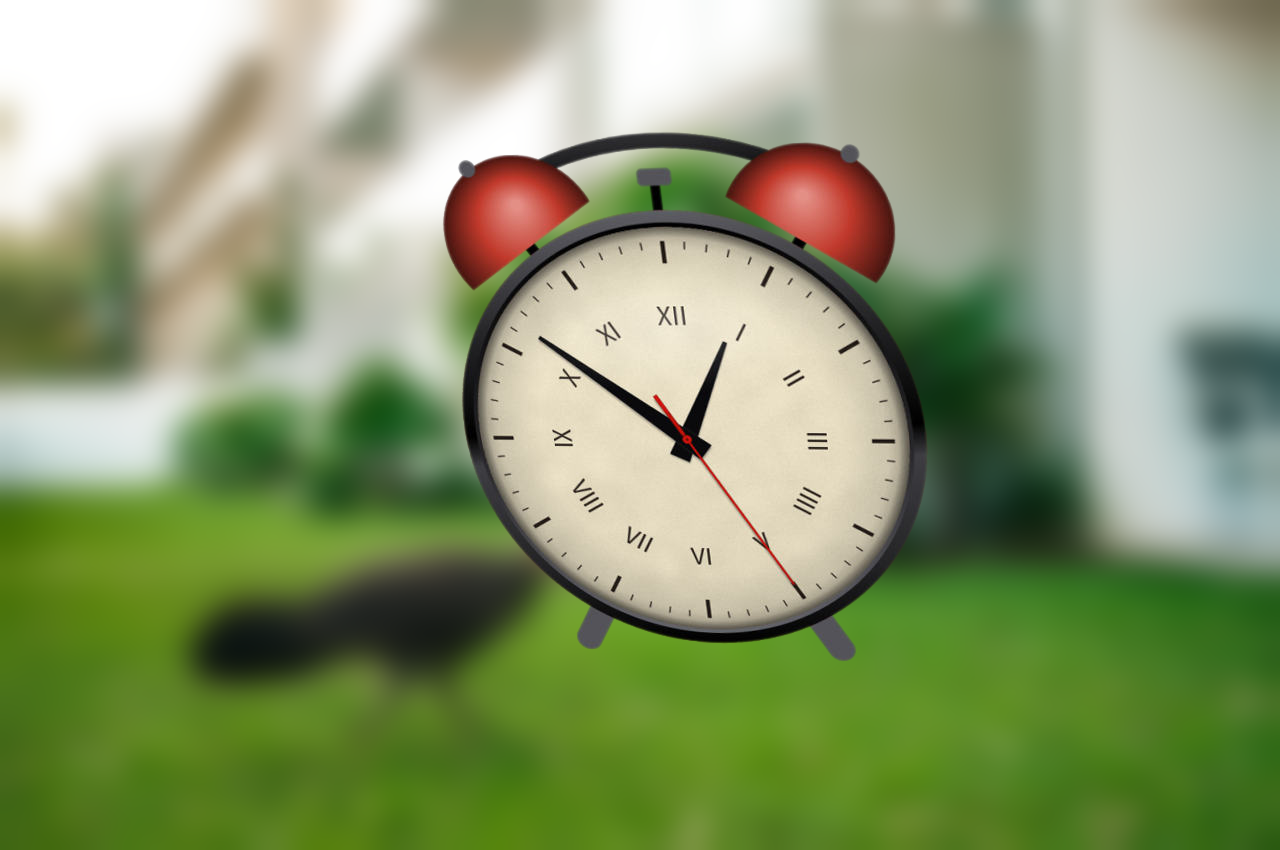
12:51:25
